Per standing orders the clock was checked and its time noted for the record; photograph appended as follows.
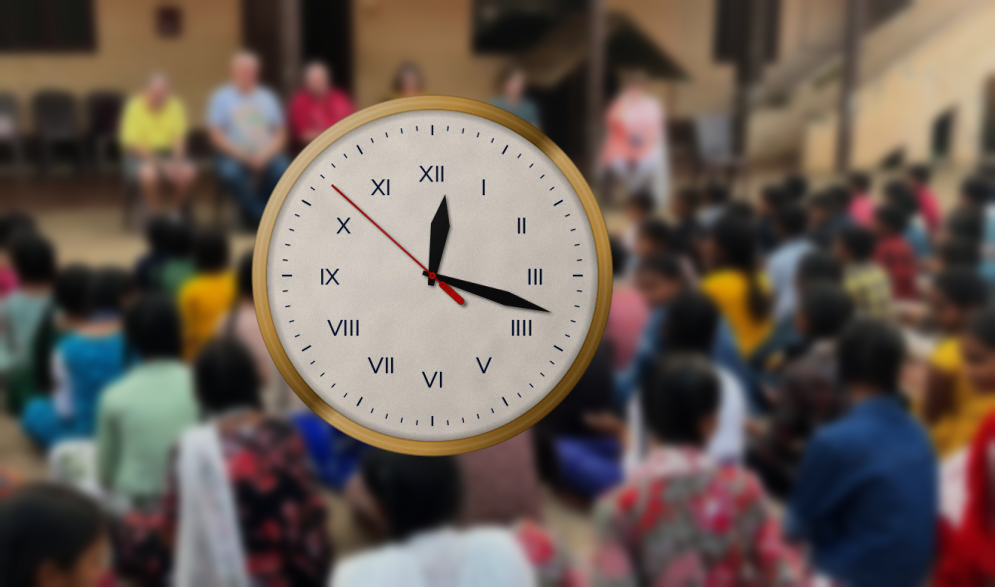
12:17:52
